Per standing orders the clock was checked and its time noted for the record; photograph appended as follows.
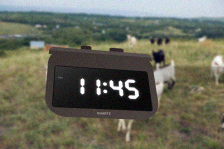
11:45
